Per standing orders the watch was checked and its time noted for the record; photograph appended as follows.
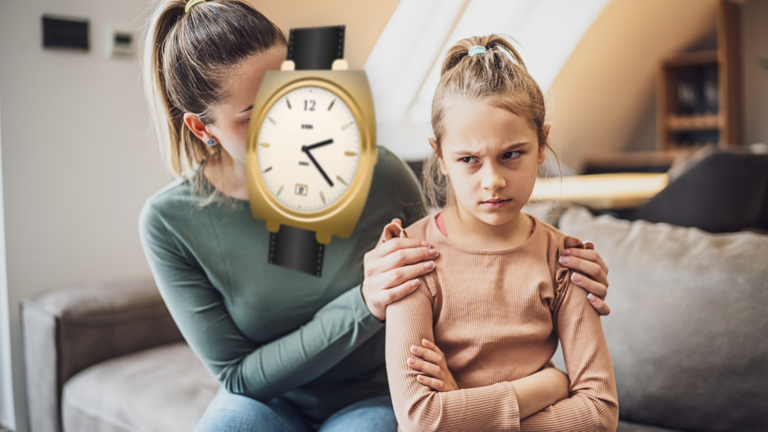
2:22
